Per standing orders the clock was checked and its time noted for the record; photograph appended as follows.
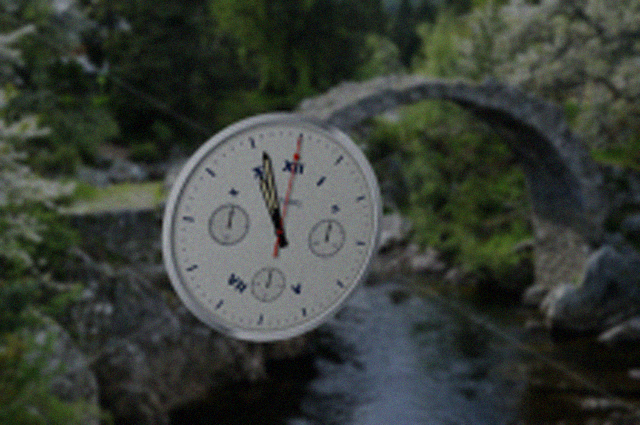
10:56
